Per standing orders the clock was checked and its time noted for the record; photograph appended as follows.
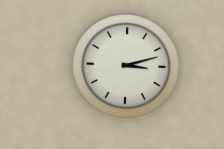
3:12
